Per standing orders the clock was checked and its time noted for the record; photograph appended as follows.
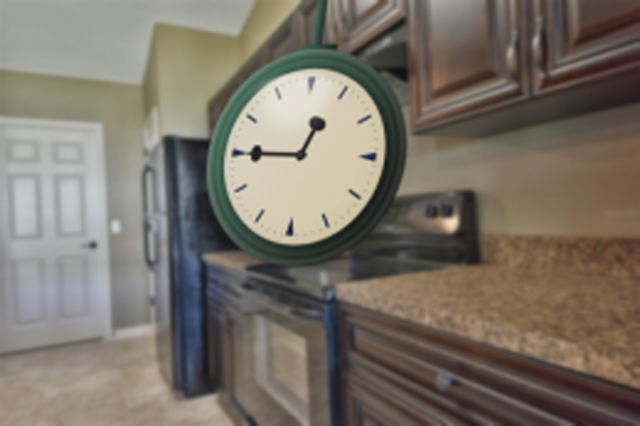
12:45
